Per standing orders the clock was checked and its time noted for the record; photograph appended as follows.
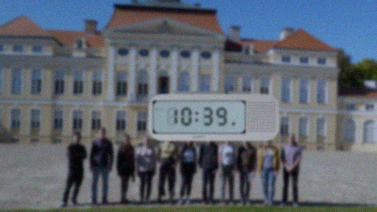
10:39
